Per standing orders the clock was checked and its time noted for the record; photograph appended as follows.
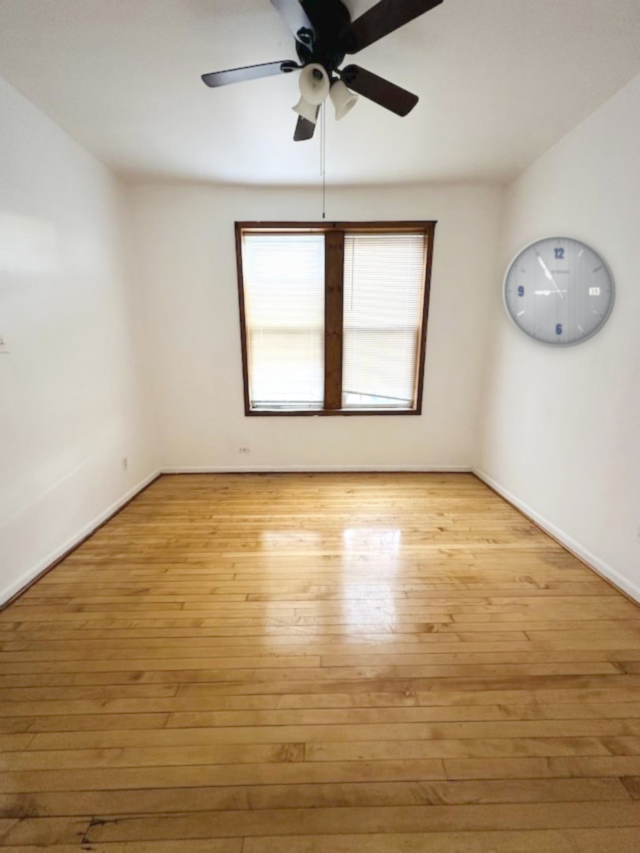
8:55
